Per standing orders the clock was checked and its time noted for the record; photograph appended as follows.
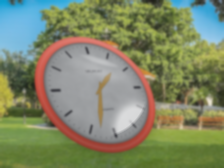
1:33
